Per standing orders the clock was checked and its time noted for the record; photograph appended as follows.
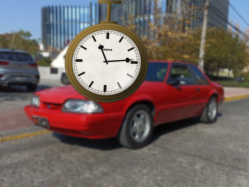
11:14
